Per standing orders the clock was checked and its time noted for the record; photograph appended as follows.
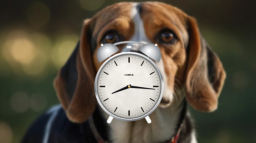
8:16
